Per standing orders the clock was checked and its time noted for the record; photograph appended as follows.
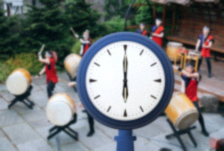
6:00
